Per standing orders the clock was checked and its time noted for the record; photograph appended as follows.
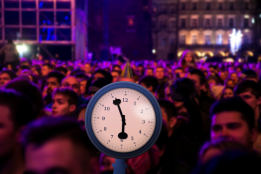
5:56
